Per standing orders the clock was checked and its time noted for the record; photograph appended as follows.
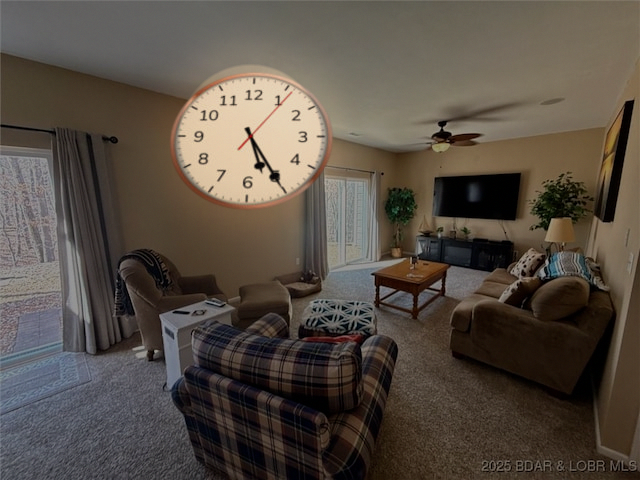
5:25:06
